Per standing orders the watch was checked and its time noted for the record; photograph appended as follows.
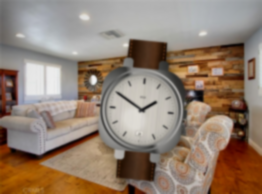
1:50
